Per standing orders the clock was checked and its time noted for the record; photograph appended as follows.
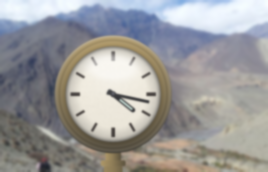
4:17
